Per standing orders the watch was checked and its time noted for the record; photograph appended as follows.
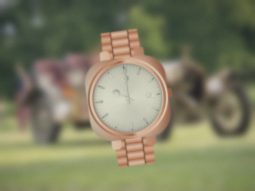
10:00
